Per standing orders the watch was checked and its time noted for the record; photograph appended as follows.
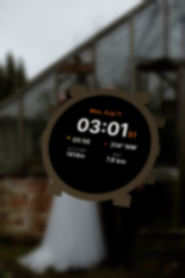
3:01
